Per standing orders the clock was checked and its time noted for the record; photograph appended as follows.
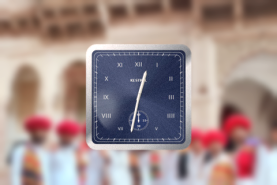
12:32
